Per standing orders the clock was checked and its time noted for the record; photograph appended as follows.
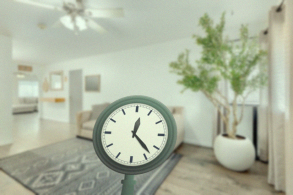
12:23
